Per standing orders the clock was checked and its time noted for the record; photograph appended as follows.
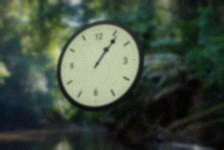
1:06
